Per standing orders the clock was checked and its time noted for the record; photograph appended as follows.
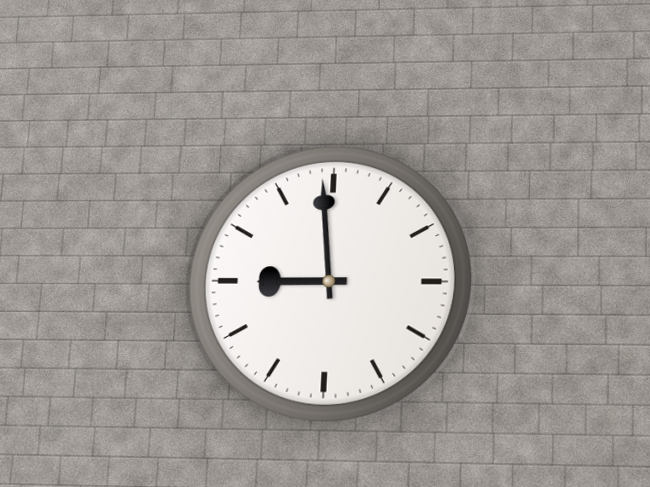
8:59
